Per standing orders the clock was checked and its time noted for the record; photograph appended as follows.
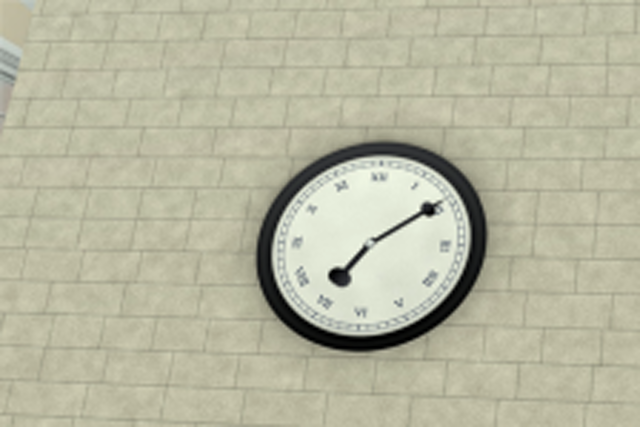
7:09
